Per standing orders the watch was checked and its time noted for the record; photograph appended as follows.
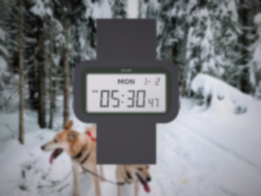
5:30
